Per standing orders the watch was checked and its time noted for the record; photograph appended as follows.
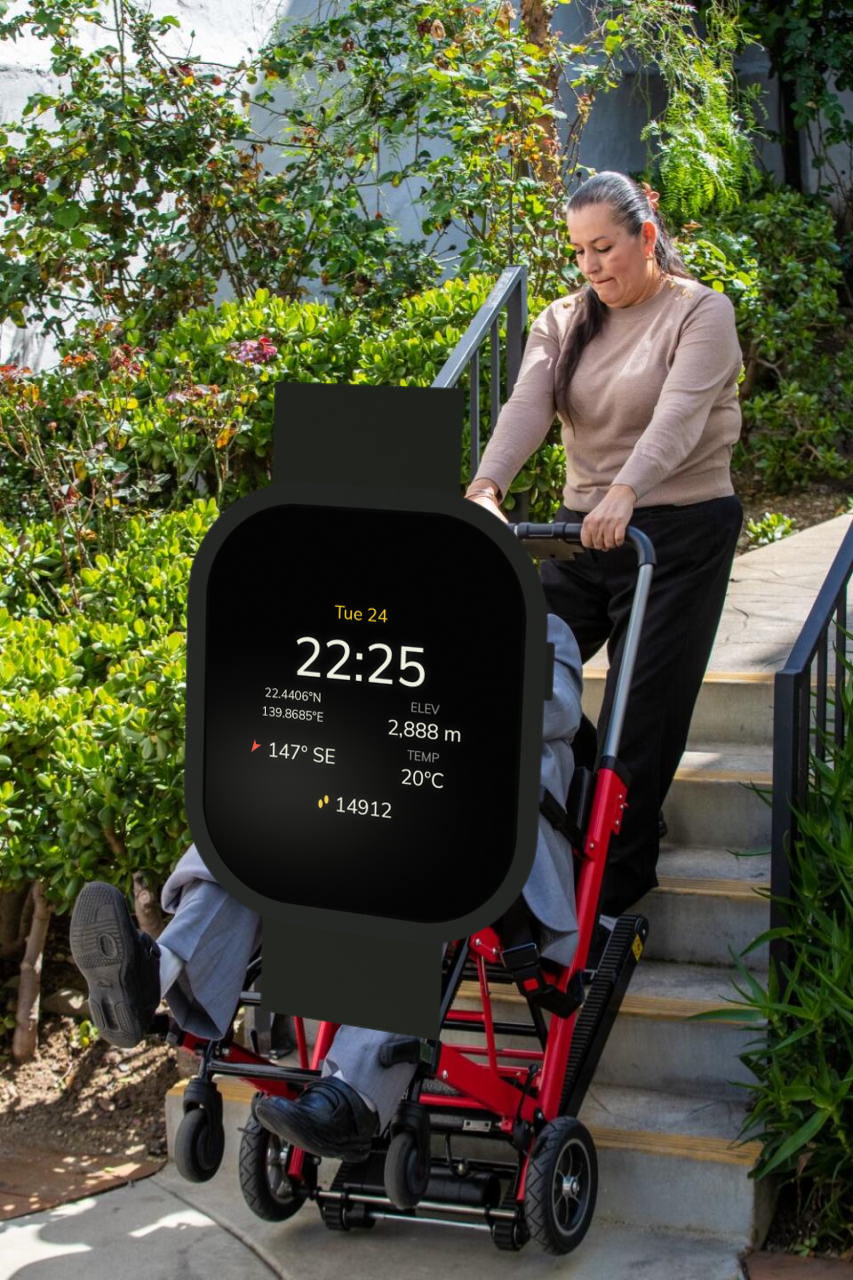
22:25
